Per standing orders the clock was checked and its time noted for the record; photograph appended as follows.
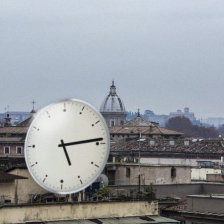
5:14
